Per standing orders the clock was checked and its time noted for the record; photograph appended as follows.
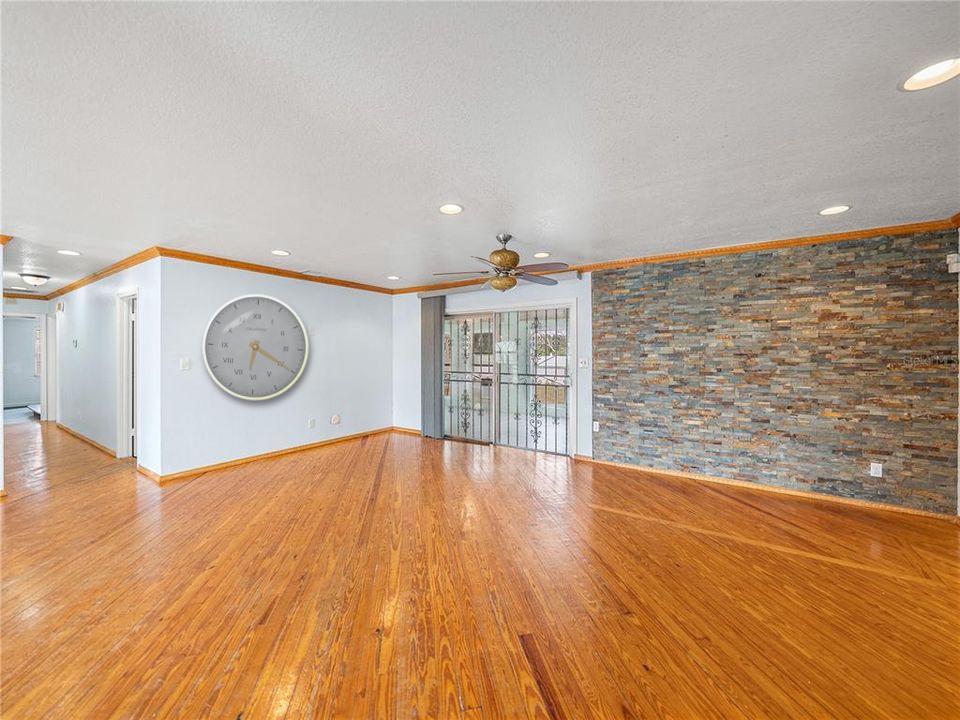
6:20
